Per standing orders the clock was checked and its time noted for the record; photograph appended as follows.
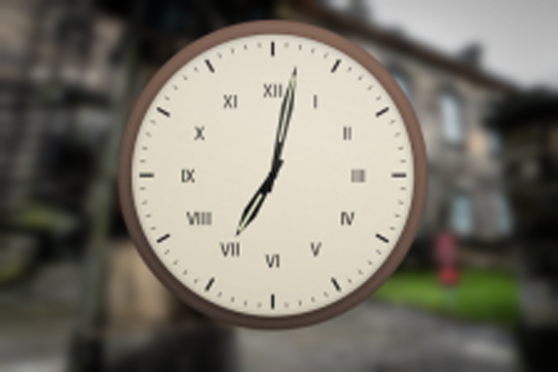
7:02
